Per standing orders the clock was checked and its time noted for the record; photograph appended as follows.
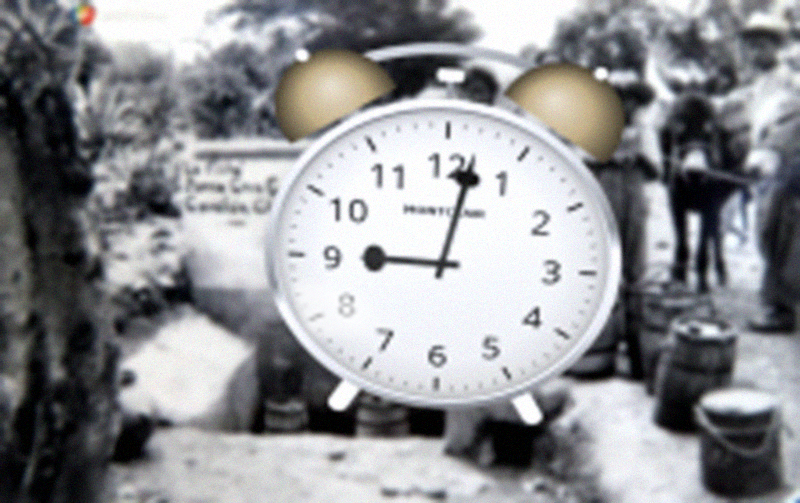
9:02
